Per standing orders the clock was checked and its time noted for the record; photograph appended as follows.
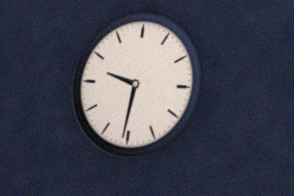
9:31
